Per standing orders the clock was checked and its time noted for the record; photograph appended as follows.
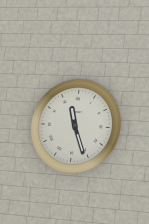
11:26
